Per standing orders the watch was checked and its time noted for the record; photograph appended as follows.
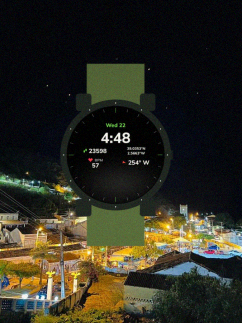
4:48
